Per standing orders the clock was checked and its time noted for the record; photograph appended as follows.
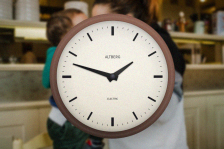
1:48
